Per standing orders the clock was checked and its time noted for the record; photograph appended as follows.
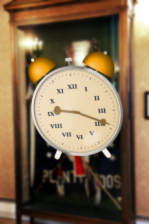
9:19
